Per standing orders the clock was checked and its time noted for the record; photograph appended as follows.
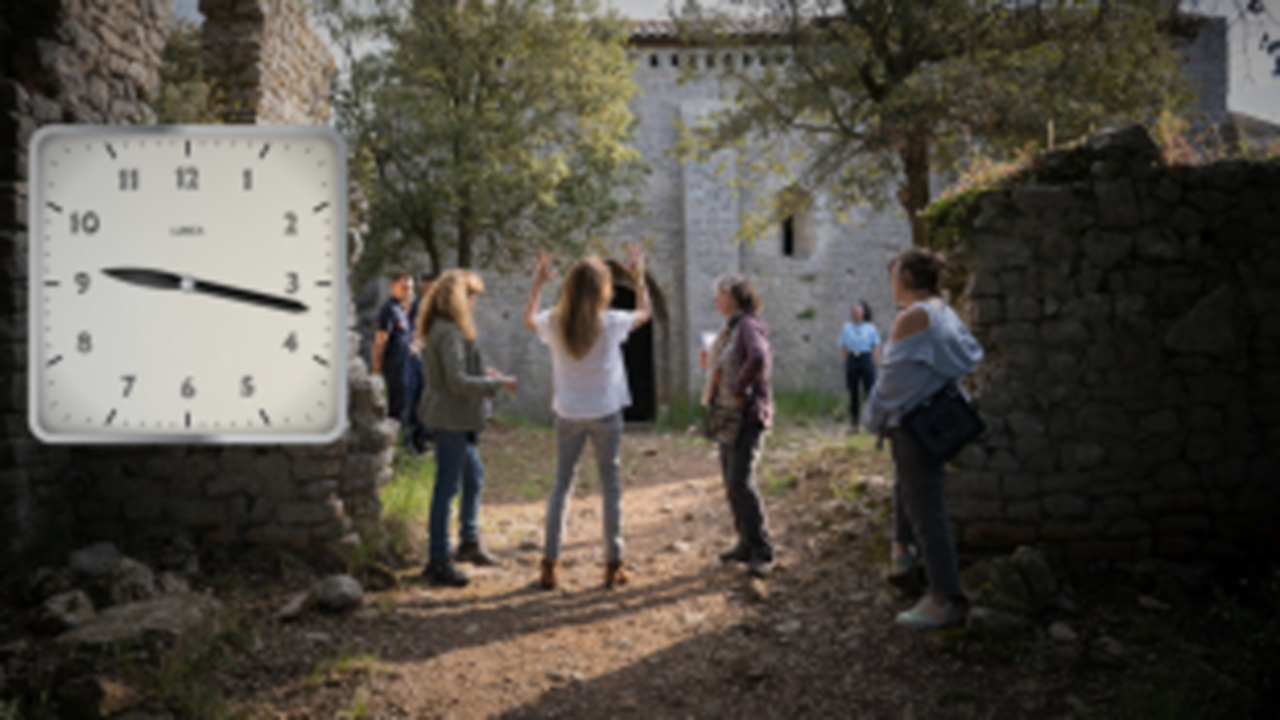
9:17
